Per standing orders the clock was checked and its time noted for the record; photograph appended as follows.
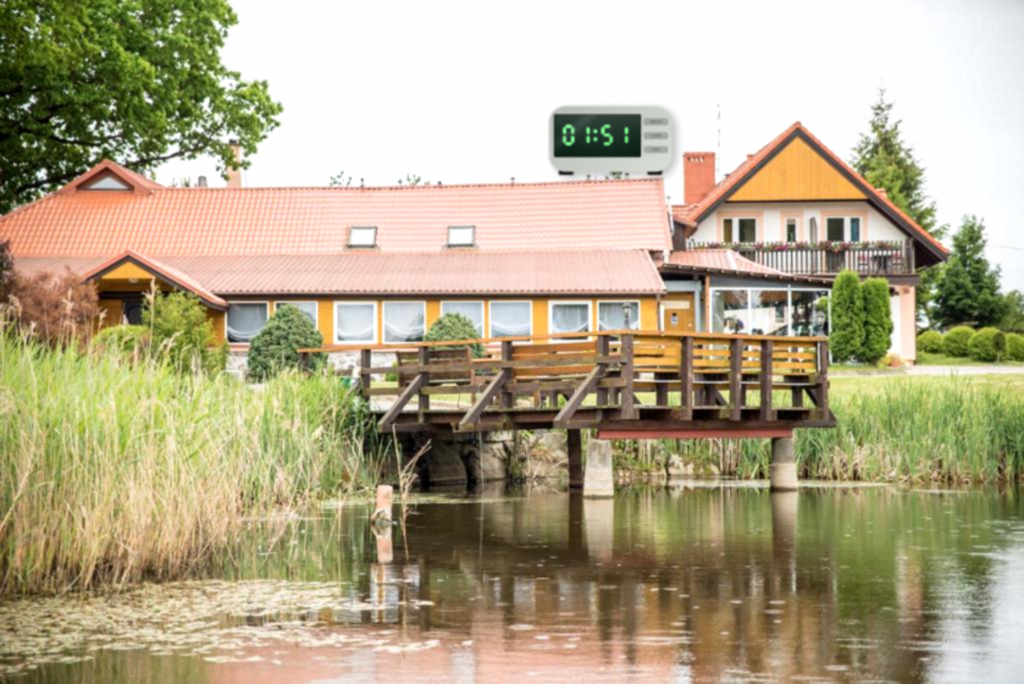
1:51
